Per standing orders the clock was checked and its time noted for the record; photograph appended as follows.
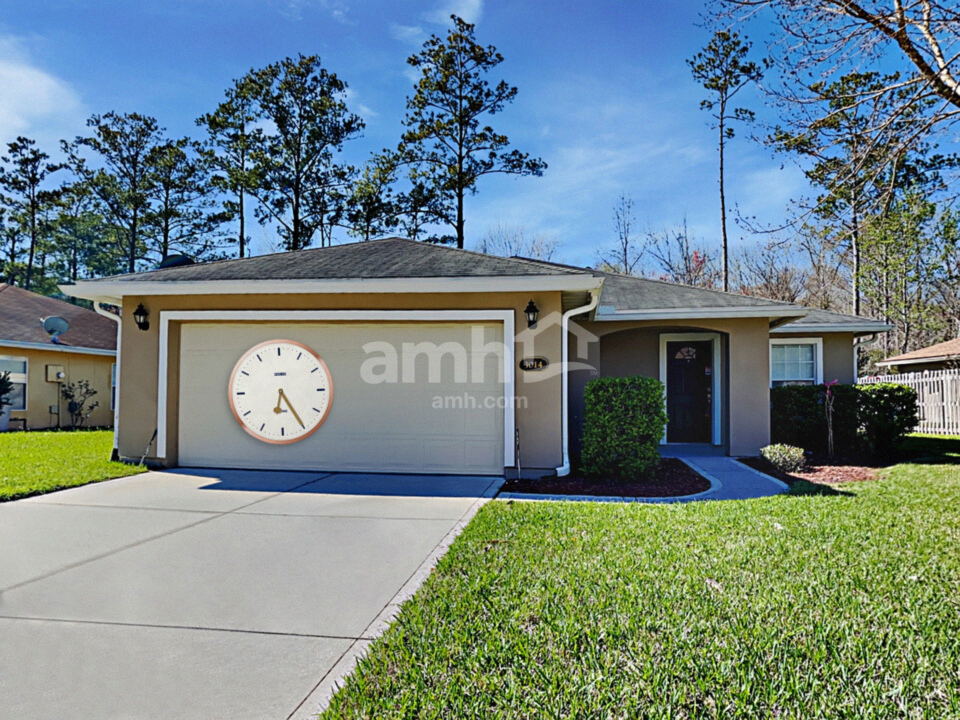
6:25
